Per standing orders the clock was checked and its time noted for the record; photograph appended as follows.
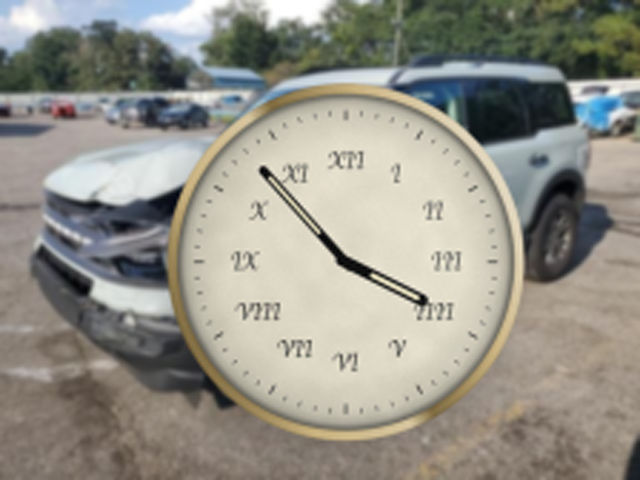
3:53
